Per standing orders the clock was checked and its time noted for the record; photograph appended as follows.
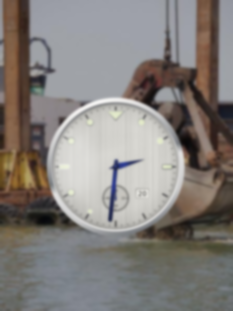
2:31
